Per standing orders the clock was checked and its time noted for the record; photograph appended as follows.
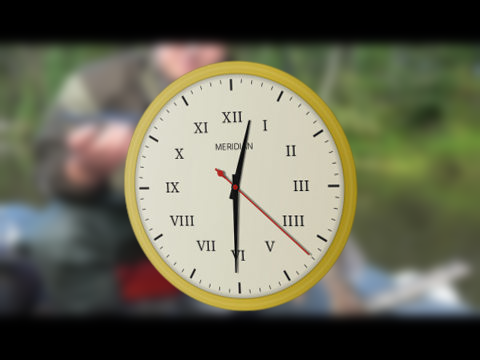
12:30:22
